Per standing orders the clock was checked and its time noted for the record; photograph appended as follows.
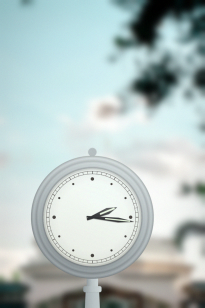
2:16
